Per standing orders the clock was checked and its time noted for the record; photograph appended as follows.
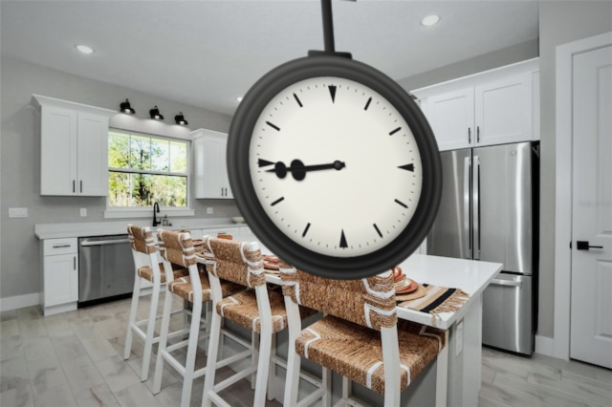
8:44
